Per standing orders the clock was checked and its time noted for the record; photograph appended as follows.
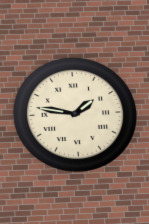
1:47
